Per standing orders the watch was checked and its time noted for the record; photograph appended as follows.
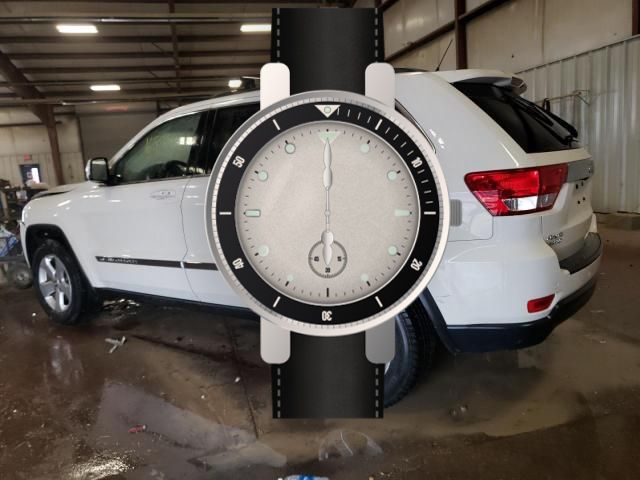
6:00
